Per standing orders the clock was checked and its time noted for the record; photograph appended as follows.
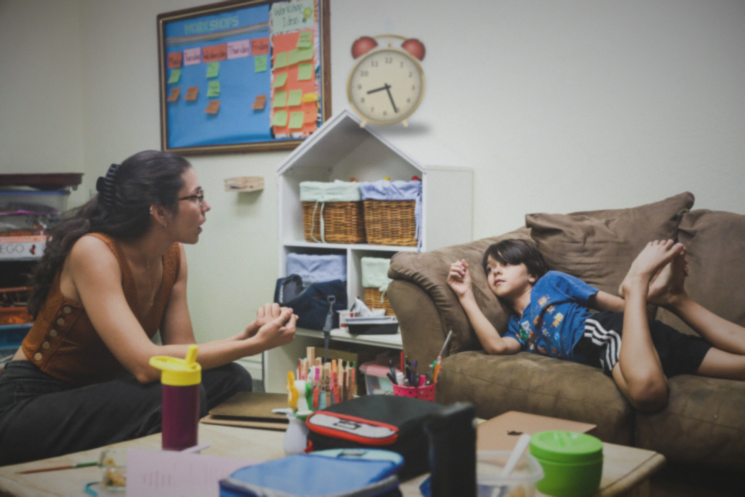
8:26
